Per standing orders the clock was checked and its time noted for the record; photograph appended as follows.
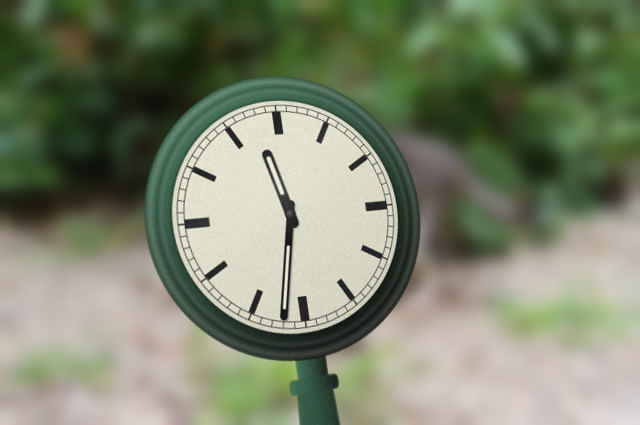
11:32
